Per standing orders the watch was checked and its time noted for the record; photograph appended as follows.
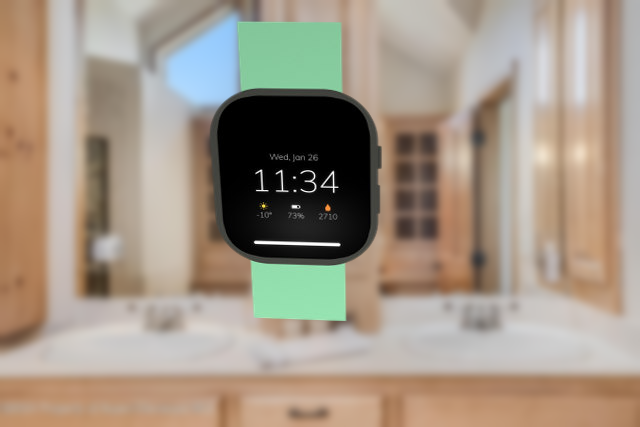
11:34
